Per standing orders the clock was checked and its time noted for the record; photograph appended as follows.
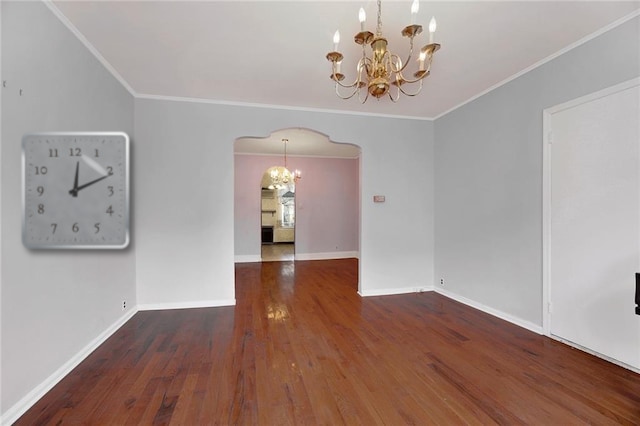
12:11
